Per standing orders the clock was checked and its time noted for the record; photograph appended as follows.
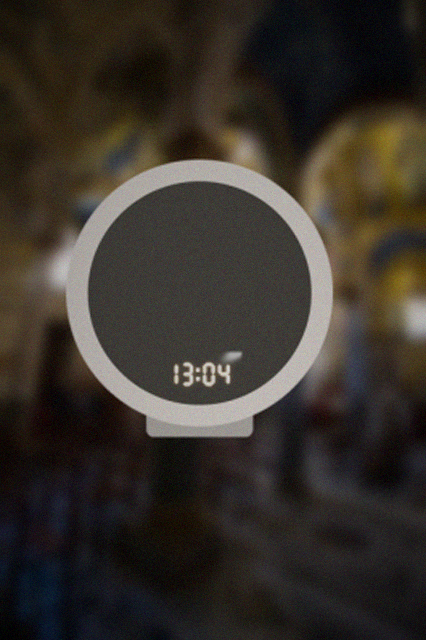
13:04
